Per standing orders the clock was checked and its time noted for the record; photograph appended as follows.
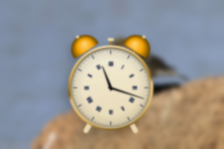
11:18
